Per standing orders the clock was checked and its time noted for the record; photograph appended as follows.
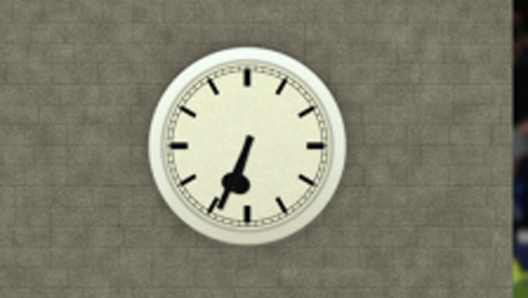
6:34
